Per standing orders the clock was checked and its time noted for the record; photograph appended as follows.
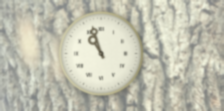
10:57
